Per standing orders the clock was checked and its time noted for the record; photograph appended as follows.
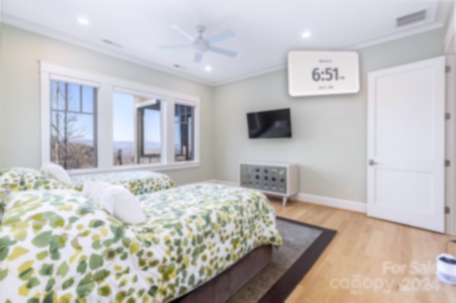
6:51
